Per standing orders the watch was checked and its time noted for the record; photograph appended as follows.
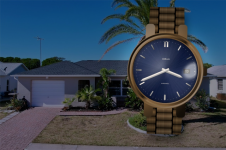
3:41
